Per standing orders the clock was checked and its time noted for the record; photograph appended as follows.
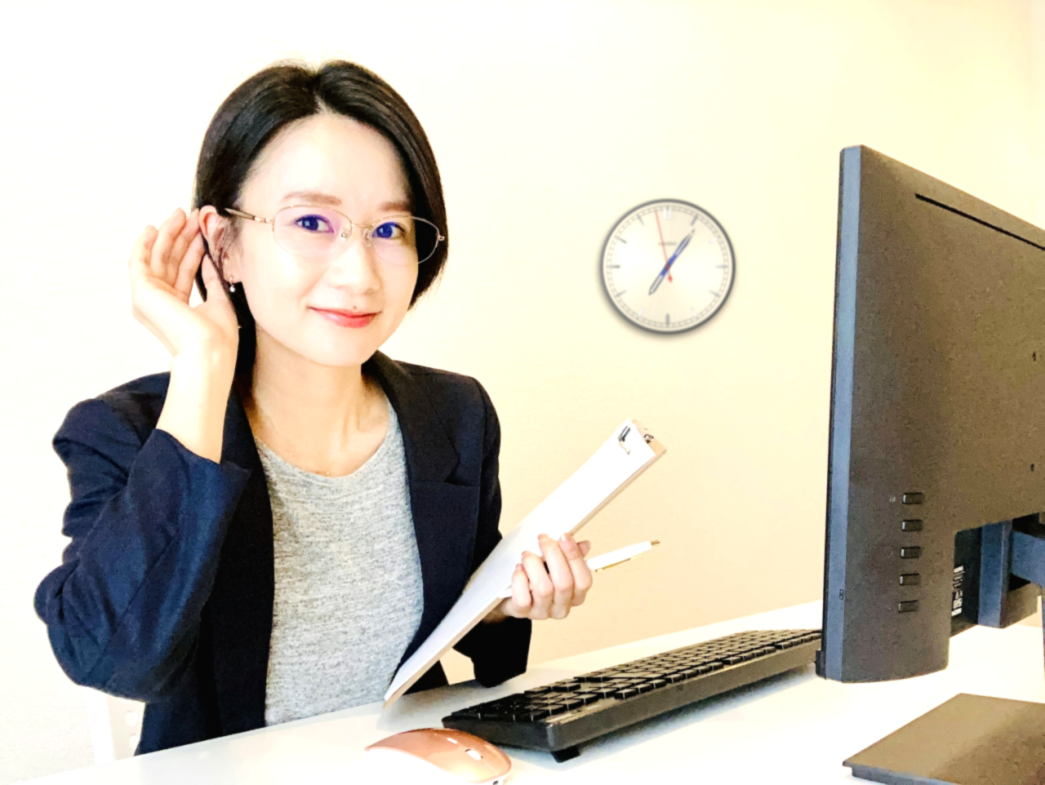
7:05:58
